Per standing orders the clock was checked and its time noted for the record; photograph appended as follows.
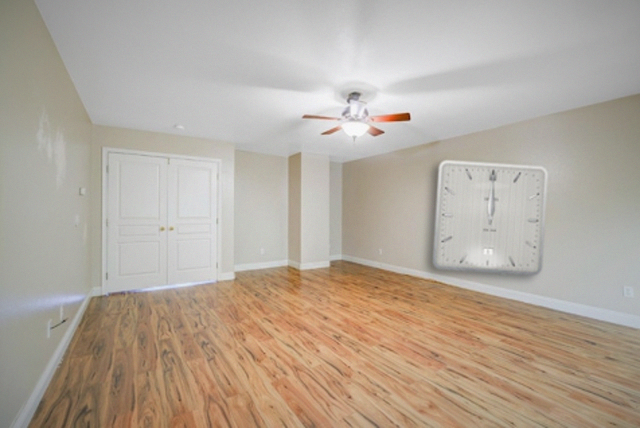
12:00
